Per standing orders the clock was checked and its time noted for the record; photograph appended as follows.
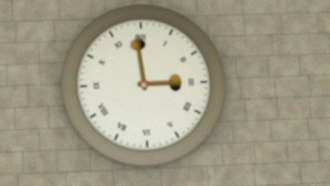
2:59
